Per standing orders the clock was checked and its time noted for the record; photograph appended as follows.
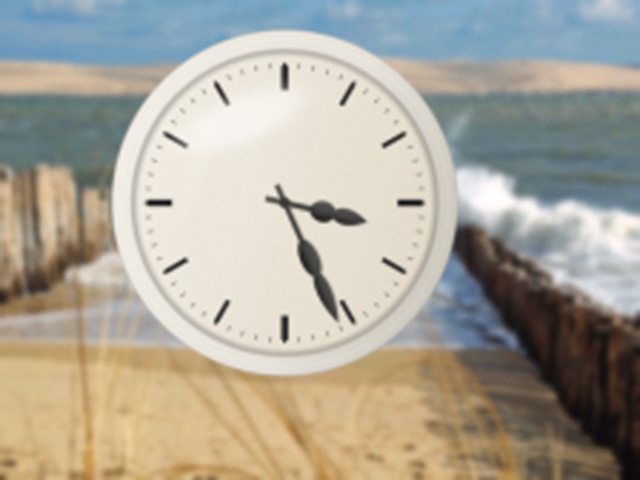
3:26
